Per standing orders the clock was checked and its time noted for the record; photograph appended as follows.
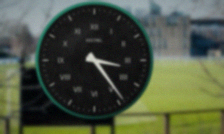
3:24
